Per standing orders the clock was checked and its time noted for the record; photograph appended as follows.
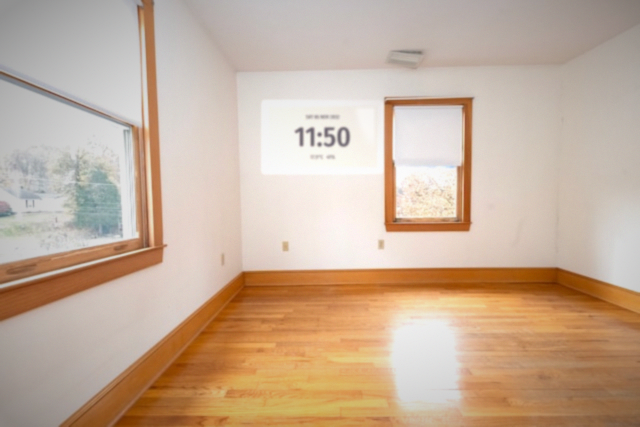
11:50
